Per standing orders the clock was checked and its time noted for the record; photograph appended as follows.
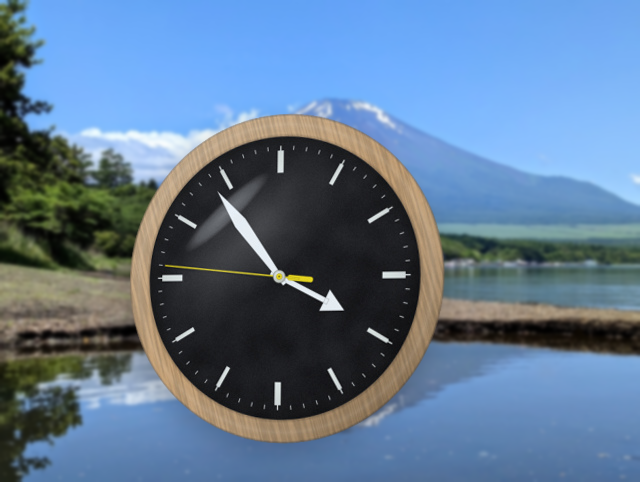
3:53:46
